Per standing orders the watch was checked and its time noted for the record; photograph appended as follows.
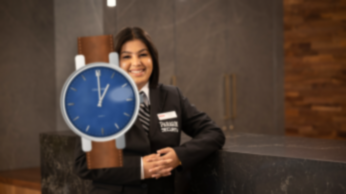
1:00
